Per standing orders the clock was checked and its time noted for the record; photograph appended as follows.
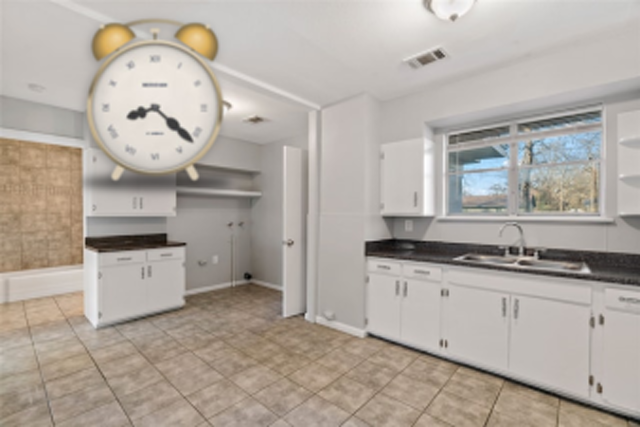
8:22
